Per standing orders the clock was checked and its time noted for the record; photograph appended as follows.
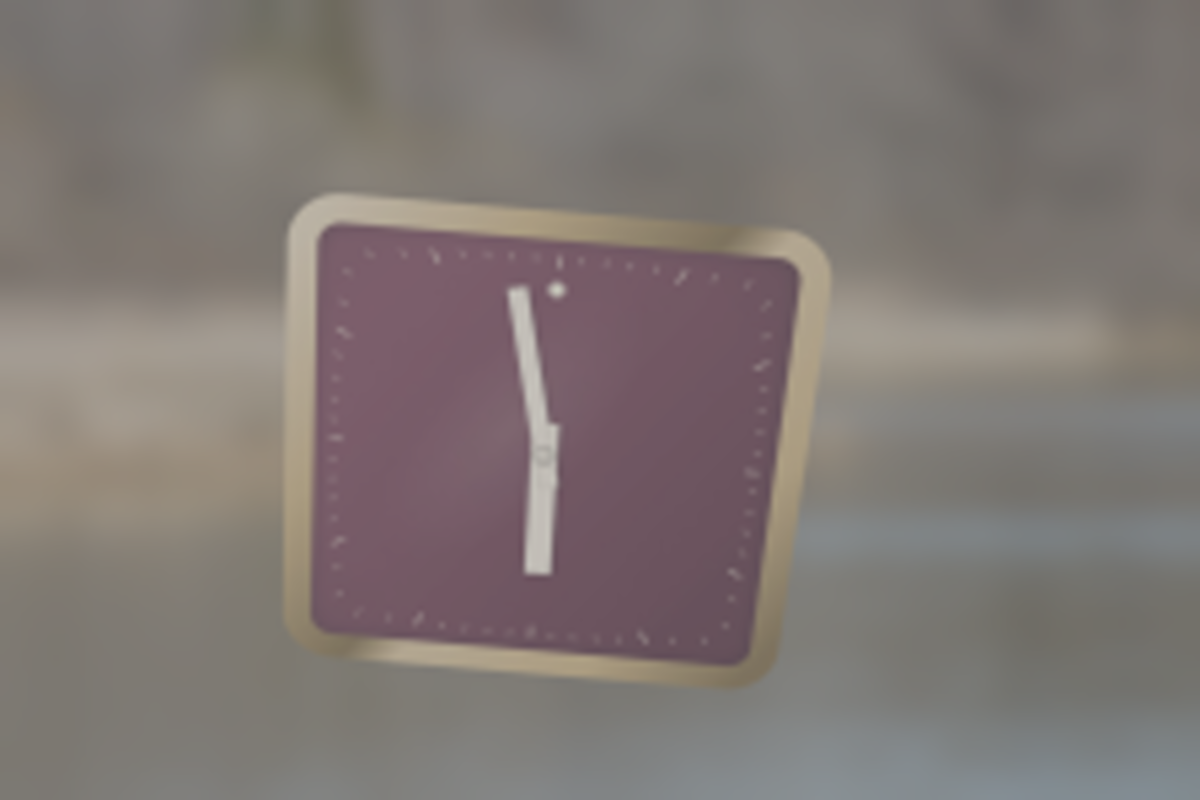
5:58
